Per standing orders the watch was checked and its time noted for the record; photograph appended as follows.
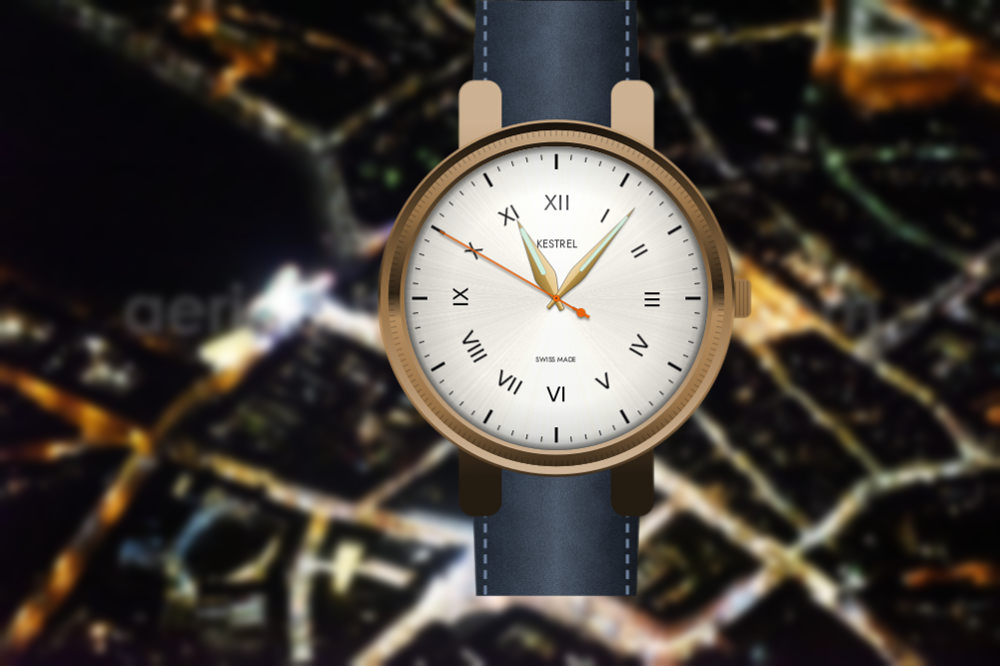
11:06:50
